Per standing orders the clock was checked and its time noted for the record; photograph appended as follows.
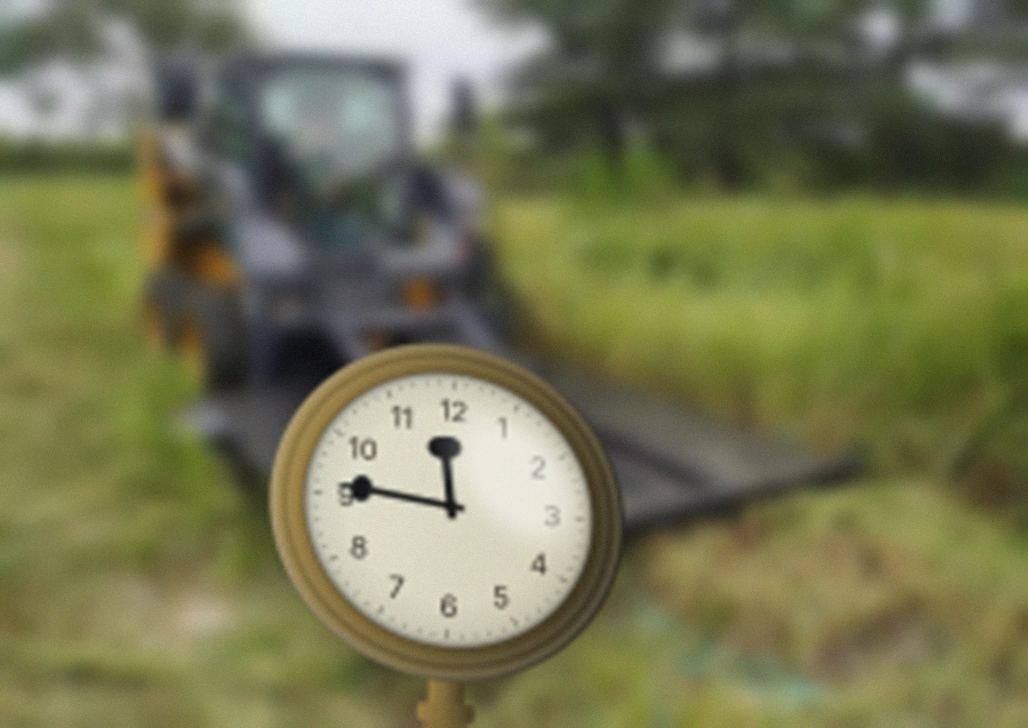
11:46
